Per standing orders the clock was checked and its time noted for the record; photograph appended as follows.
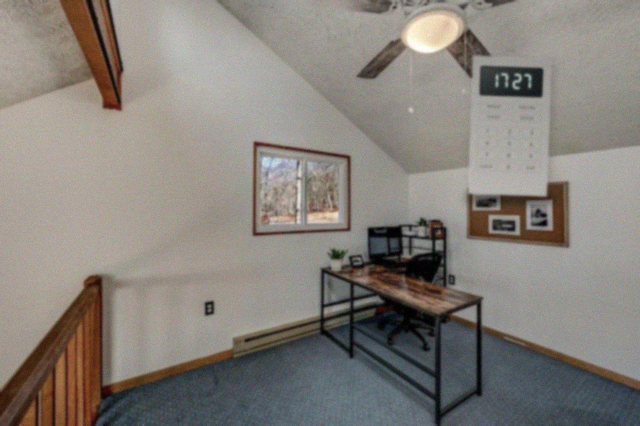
17:27
